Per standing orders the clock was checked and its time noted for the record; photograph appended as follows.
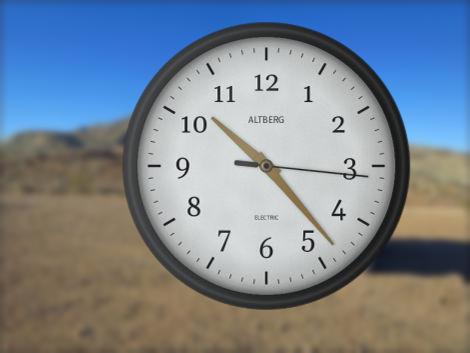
10:23:16
